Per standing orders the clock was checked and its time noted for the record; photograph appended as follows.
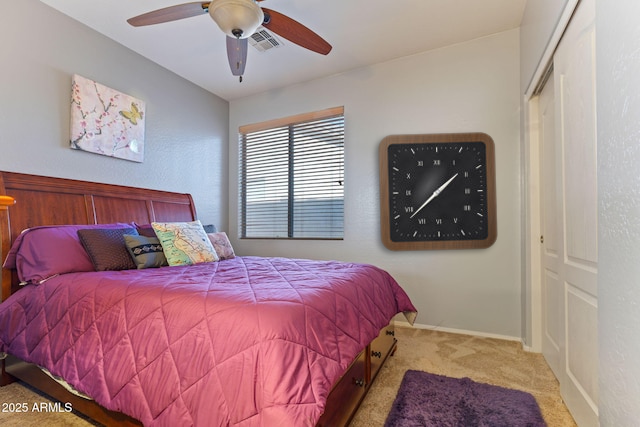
1:38
